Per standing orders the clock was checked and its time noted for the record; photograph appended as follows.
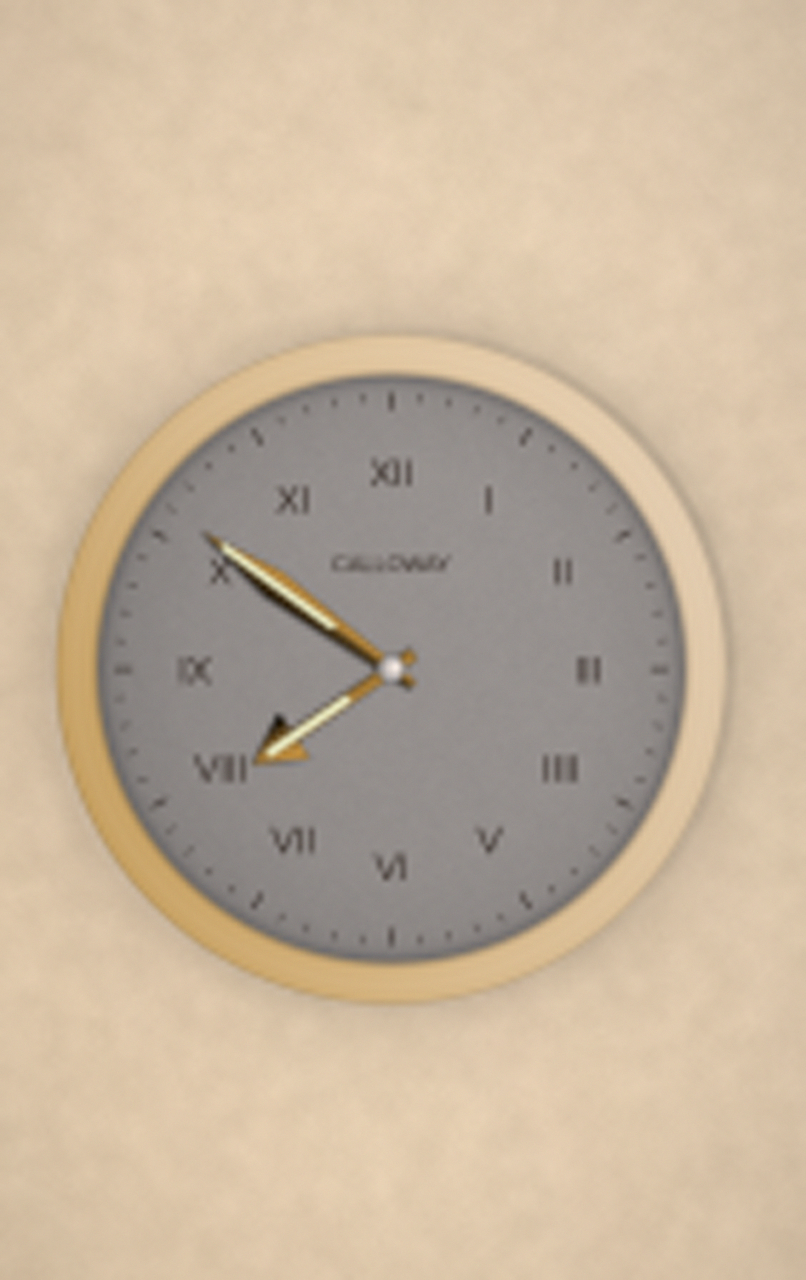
7:51
